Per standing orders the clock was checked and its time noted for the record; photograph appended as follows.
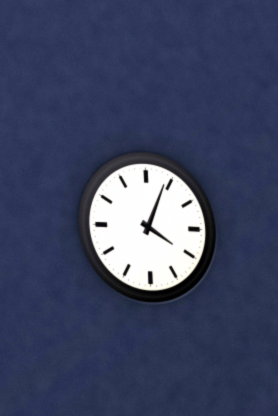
4:04
